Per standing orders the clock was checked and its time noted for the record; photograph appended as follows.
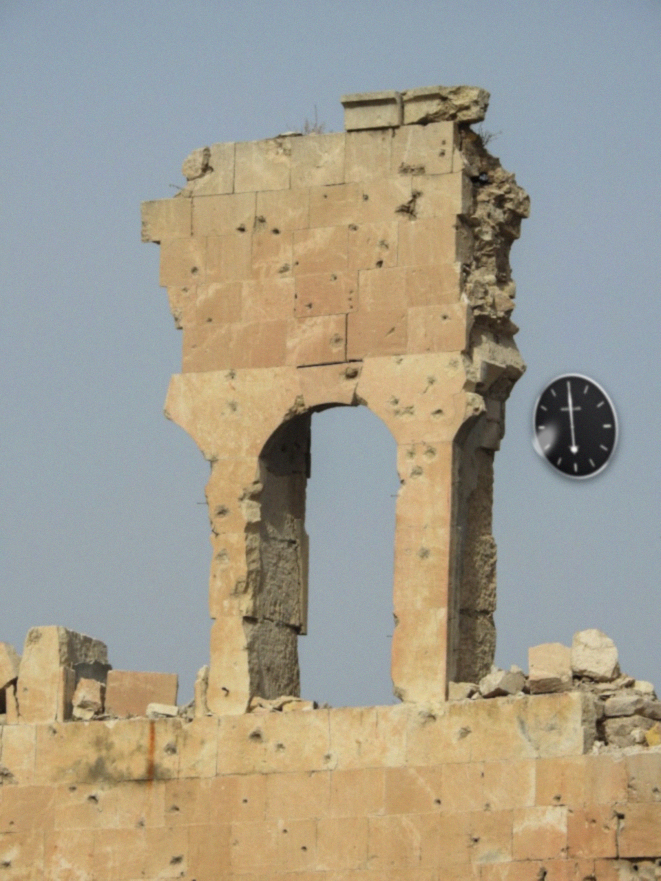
6:00
